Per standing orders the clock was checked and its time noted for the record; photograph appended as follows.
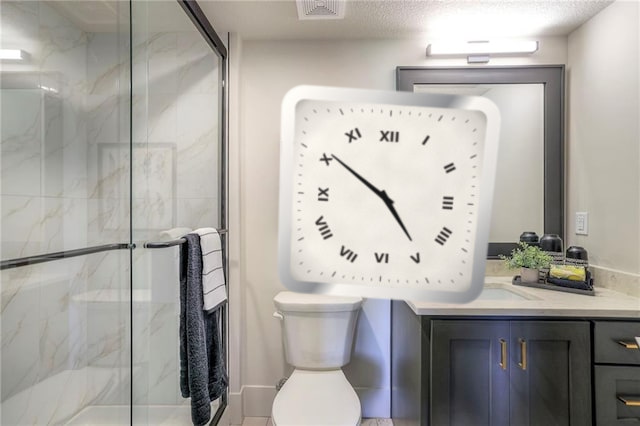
4:51
